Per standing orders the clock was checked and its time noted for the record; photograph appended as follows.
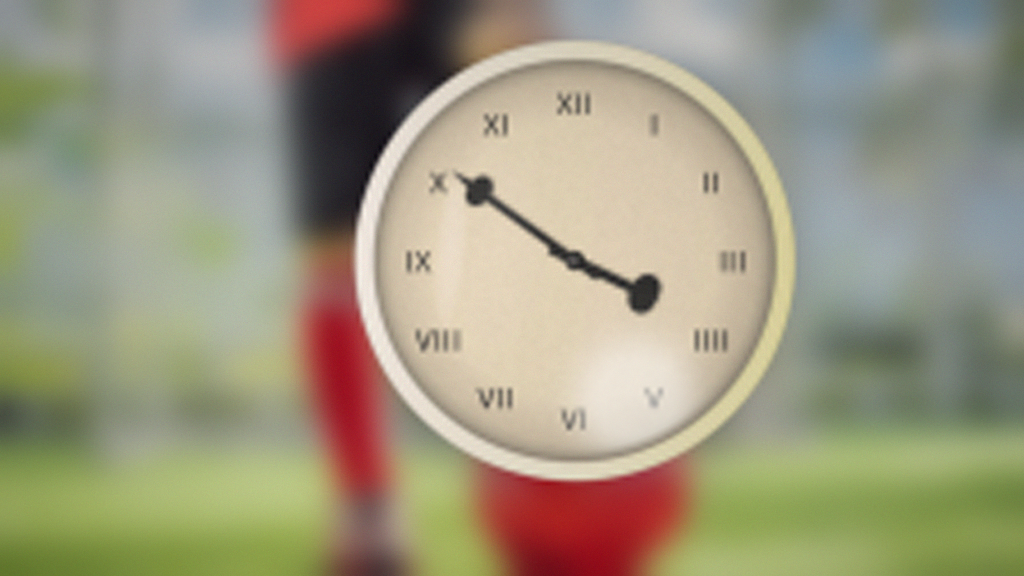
3:51
